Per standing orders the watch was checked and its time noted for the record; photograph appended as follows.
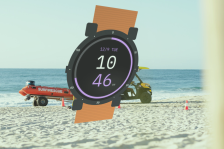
10:46
